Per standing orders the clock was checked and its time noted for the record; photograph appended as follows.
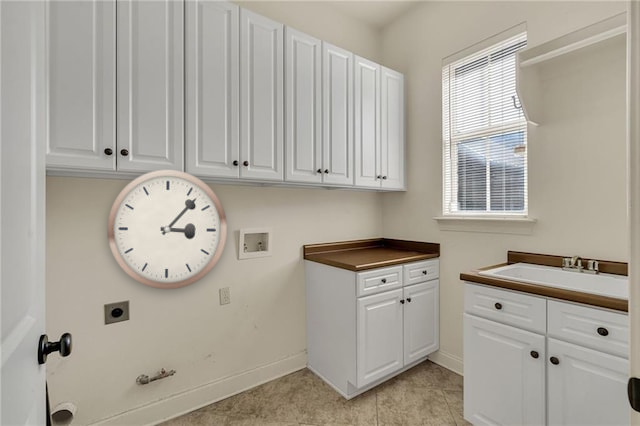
3:07
